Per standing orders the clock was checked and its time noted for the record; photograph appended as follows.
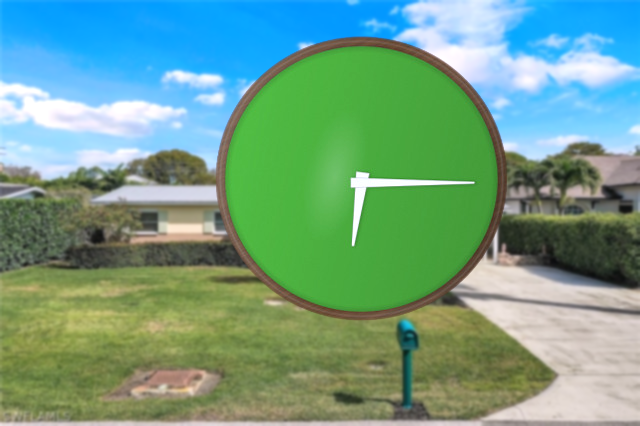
6:15
